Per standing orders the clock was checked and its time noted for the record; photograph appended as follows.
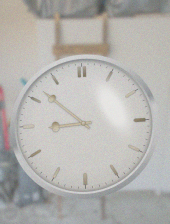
8:52
